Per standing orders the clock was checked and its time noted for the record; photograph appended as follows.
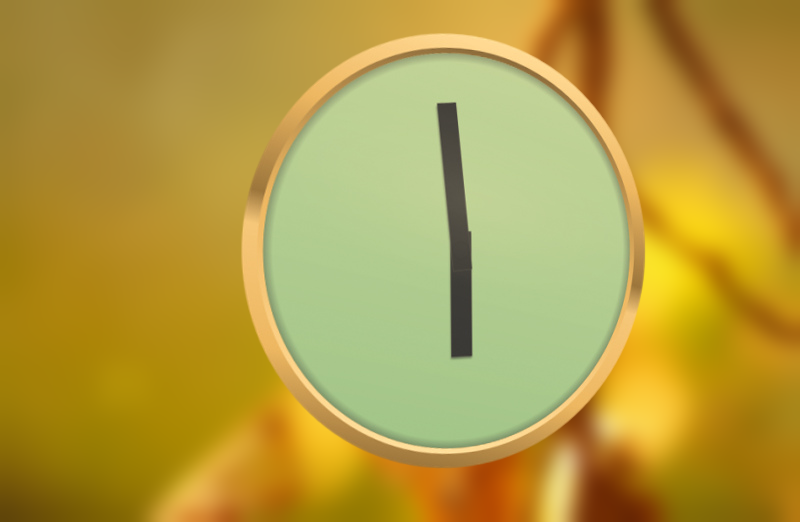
5:59
